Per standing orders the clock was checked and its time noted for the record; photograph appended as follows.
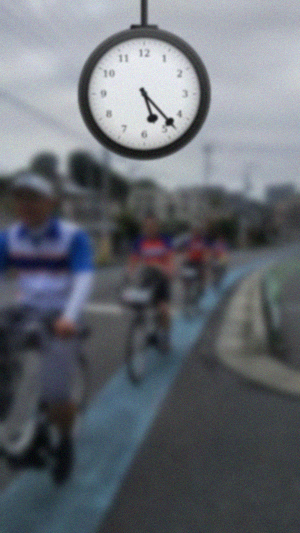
5:23
